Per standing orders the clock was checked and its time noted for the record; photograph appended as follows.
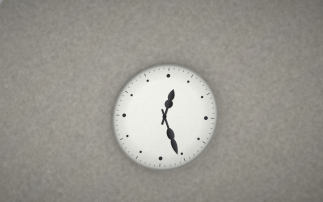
12:26
